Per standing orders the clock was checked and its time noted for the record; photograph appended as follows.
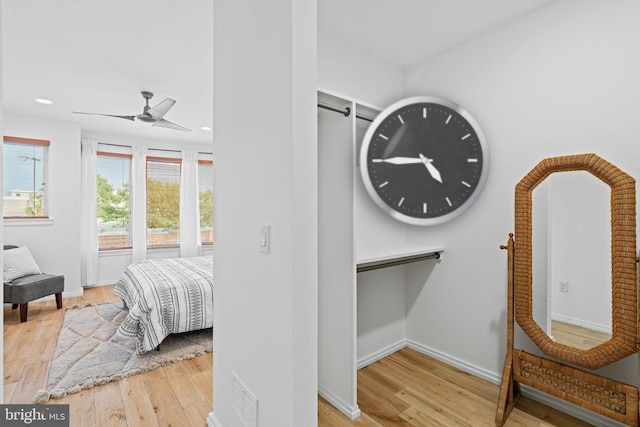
4:45
